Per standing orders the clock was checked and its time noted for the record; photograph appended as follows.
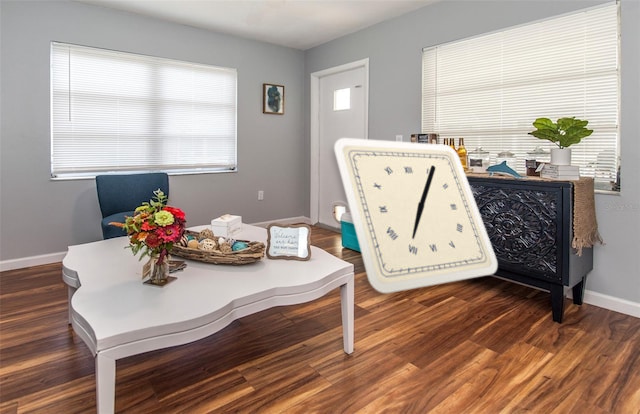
7:06
